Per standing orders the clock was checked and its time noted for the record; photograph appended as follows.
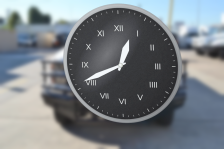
12:41
